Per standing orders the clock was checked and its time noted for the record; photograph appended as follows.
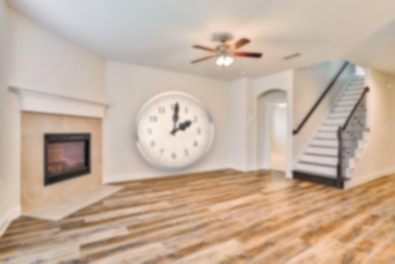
2:01
